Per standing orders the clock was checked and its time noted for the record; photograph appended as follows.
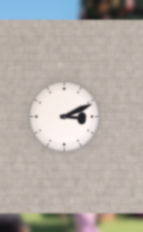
3:11
